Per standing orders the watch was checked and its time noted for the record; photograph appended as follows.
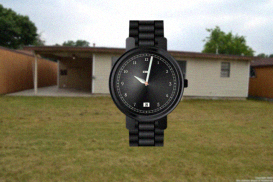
10:02
